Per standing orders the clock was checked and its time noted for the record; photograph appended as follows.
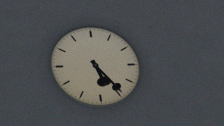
5:24
